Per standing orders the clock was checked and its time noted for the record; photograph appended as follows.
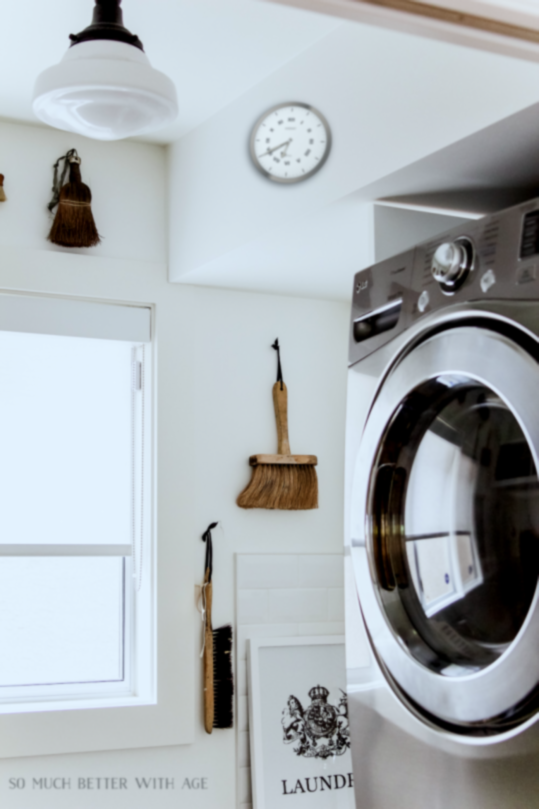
6:40
